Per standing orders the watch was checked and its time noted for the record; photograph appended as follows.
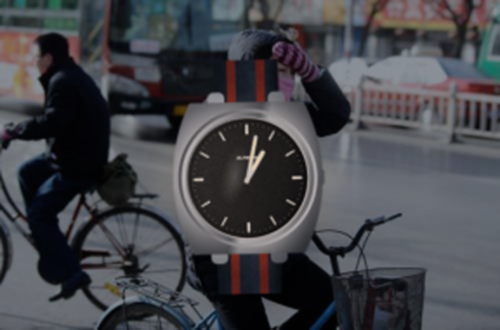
1:02
